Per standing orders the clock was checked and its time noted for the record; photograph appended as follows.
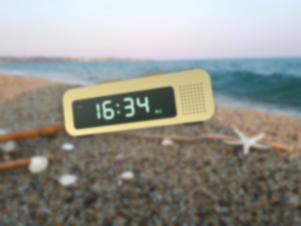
16:34
